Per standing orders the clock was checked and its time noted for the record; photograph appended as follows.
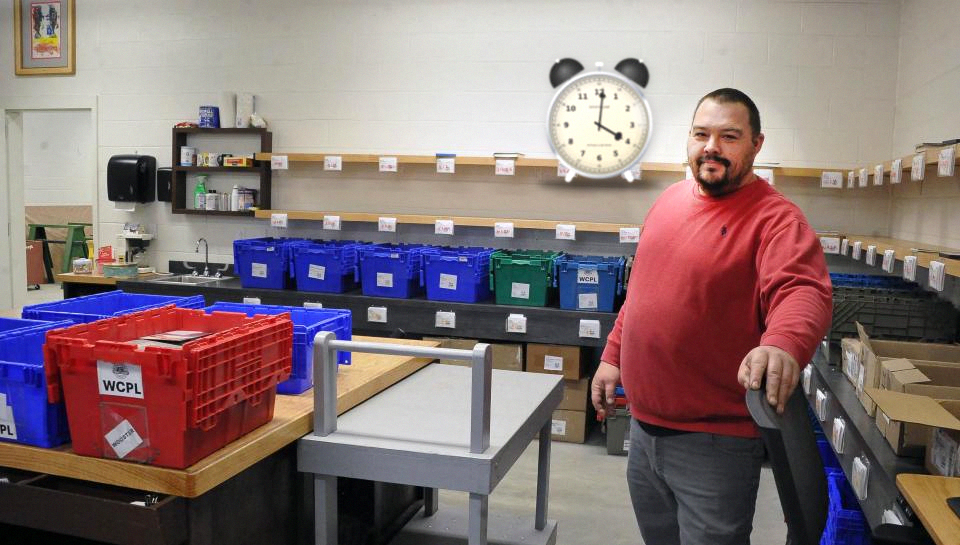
4:01
